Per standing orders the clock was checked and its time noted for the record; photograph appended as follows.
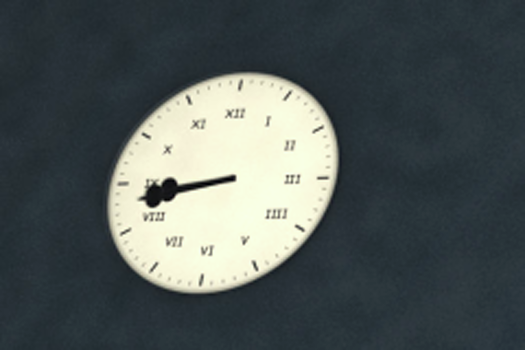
8:43
